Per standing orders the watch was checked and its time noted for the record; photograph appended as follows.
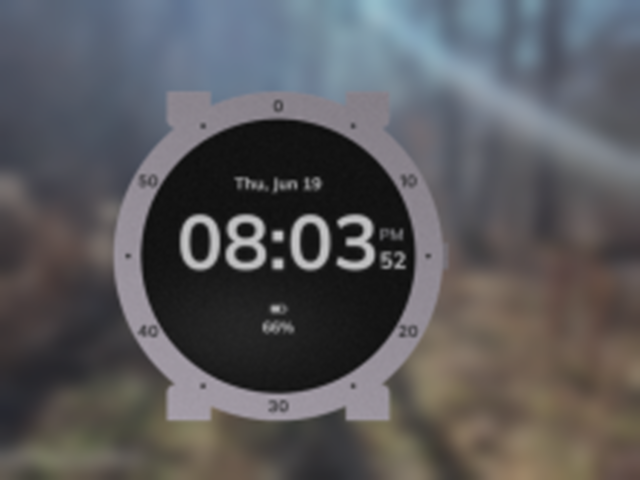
8:03:52
